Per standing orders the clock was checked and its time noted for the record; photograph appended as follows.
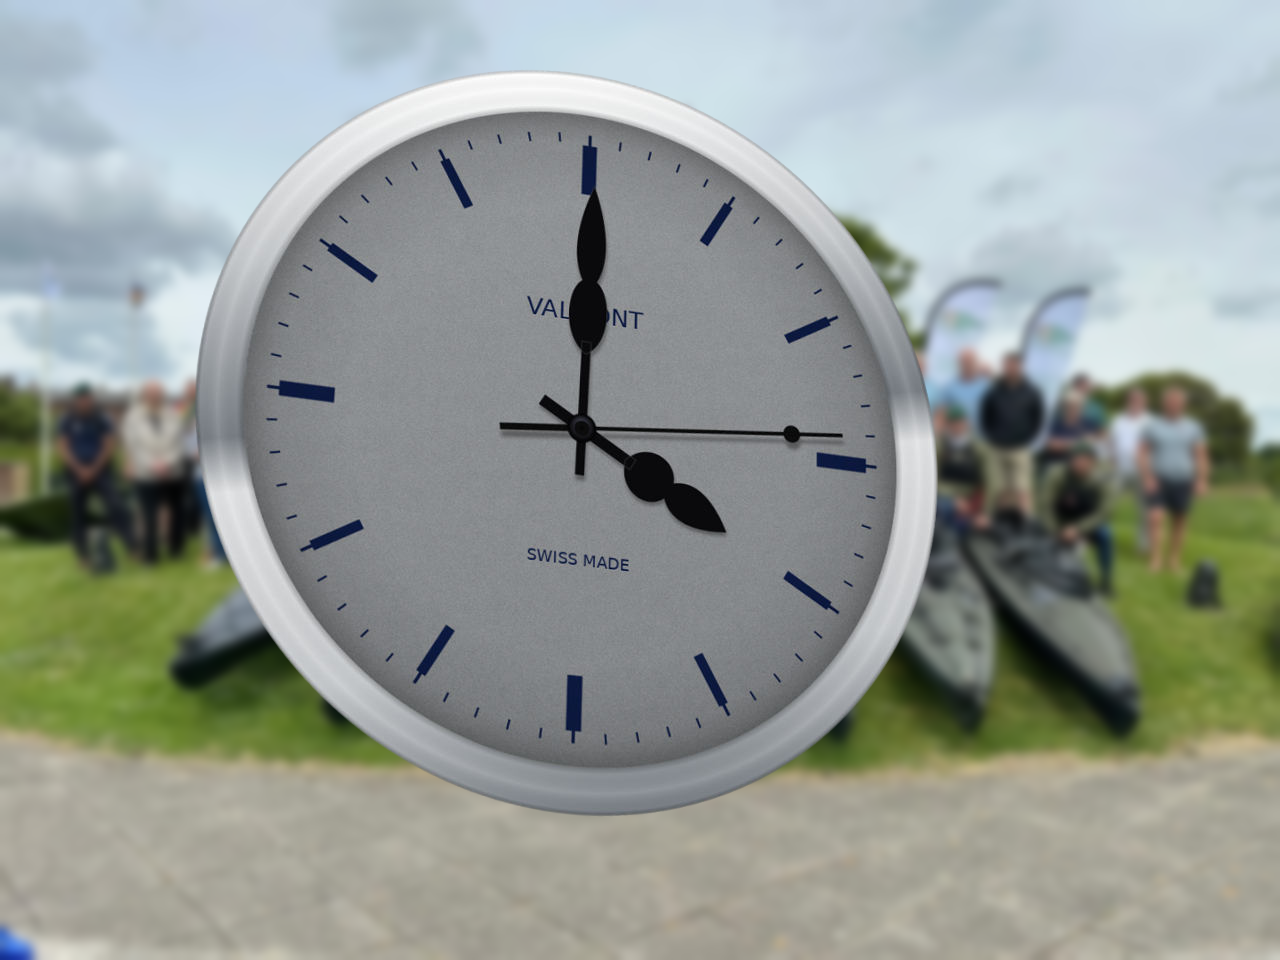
4:00:14
